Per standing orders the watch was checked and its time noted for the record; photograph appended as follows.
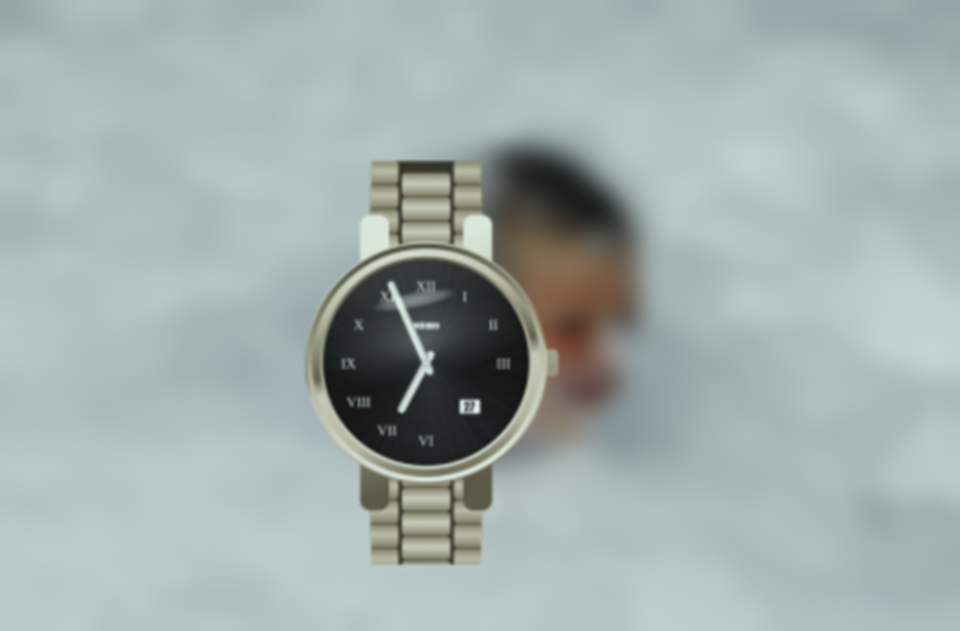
6:56
